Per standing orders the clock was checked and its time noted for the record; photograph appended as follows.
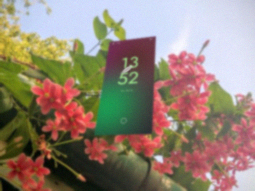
13:52
